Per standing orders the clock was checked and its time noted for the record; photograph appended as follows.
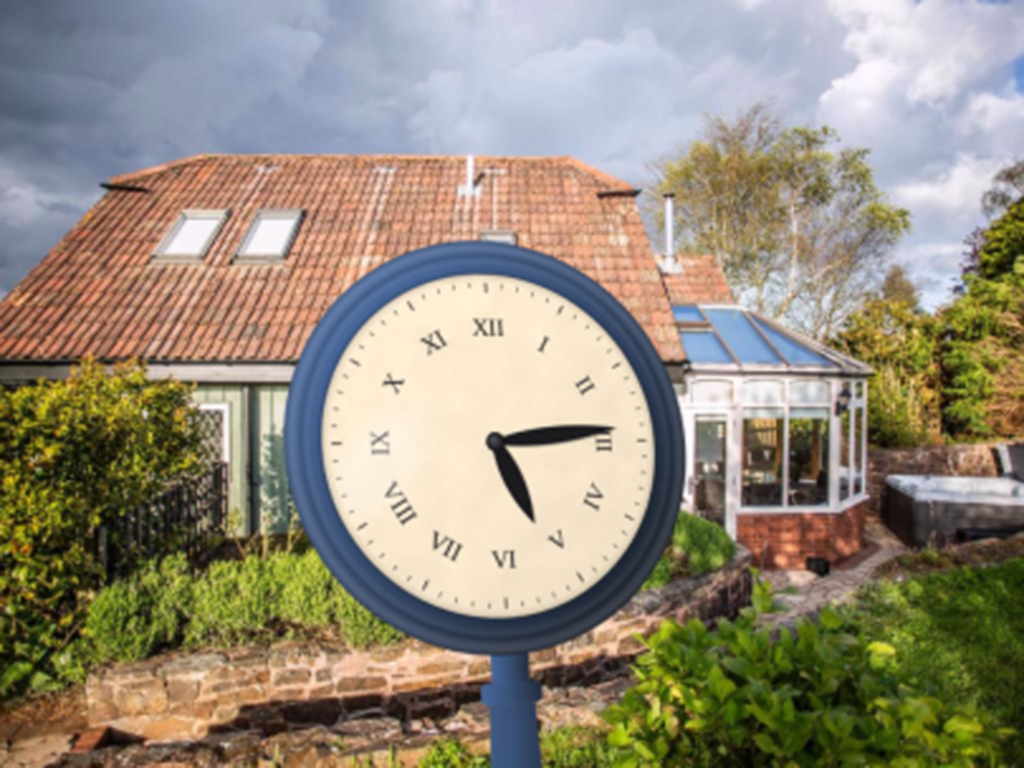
5:14
